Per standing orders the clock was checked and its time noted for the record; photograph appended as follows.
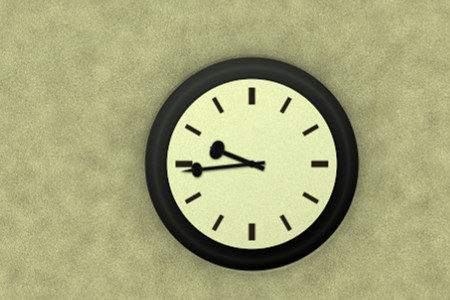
9:44
